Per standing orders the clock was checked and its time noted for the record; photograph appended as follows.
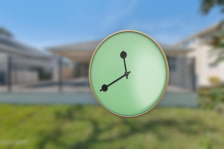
11:40
